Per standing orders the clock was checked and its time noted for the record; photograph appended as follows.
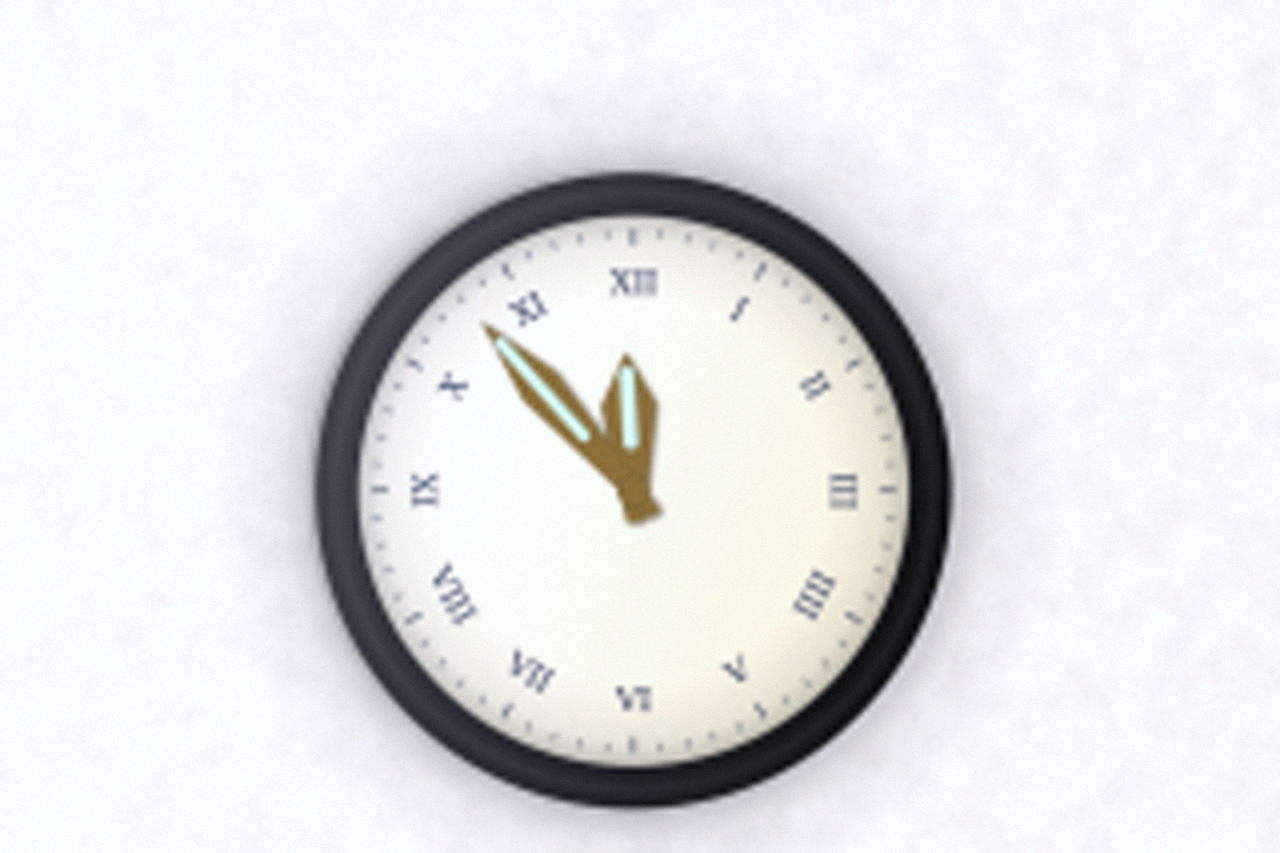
11:53
